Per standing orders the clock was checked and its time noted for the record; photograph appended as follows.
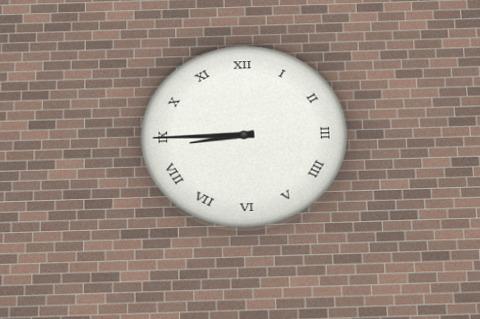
8:45
